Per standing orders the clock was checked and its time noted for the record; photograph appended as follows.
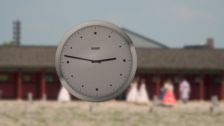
2:47
